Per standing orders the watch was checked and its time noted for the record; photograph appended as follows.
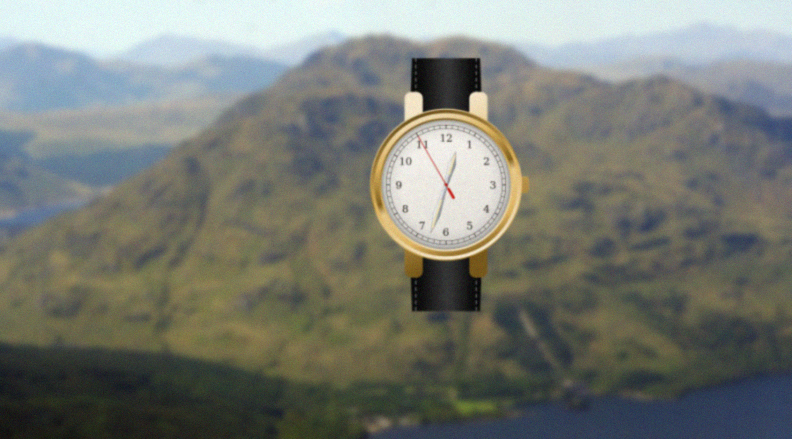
12:32:55
